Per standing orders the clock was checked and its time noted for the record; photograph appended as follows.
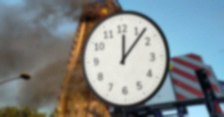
12:07
